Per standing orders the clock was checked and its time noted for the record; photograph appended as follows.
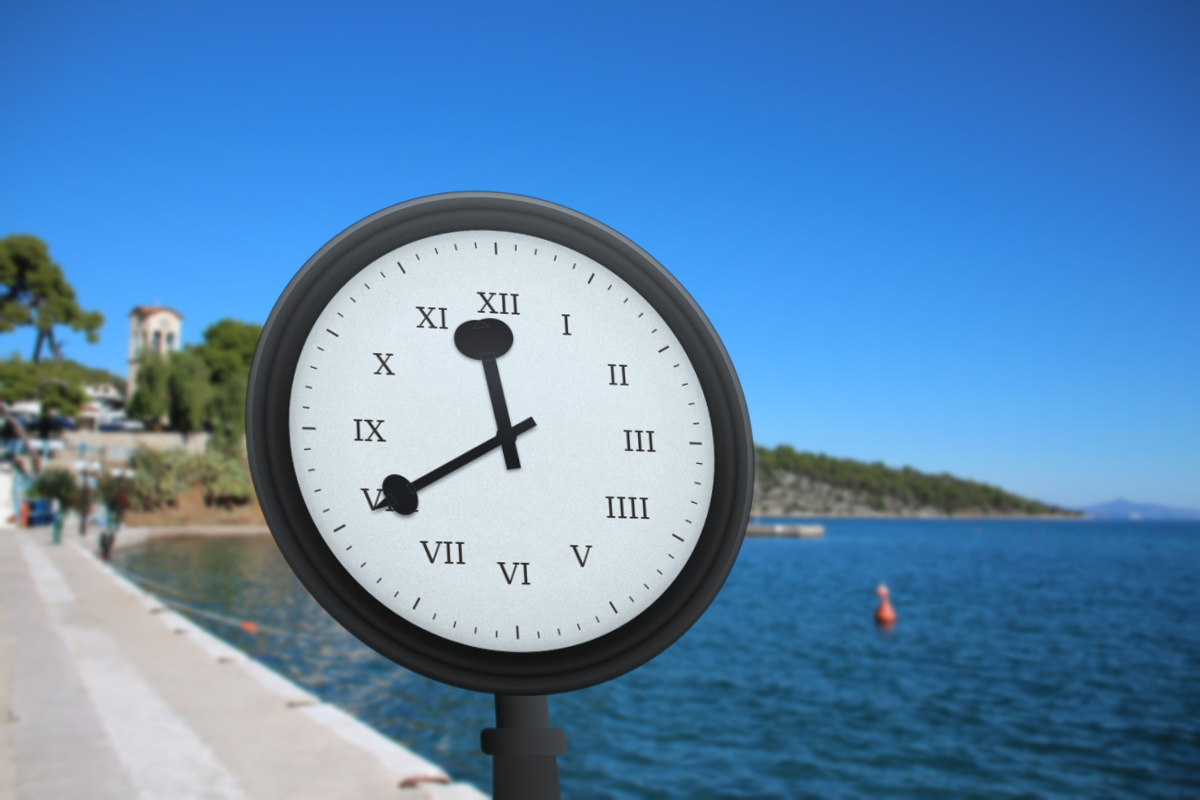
11:40
